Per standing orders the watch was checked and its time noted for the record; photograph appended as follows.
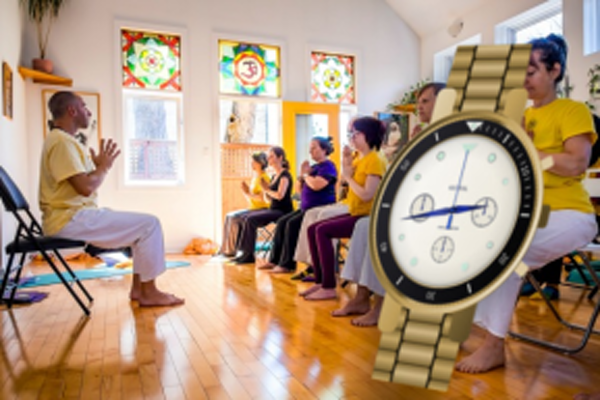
2:43
